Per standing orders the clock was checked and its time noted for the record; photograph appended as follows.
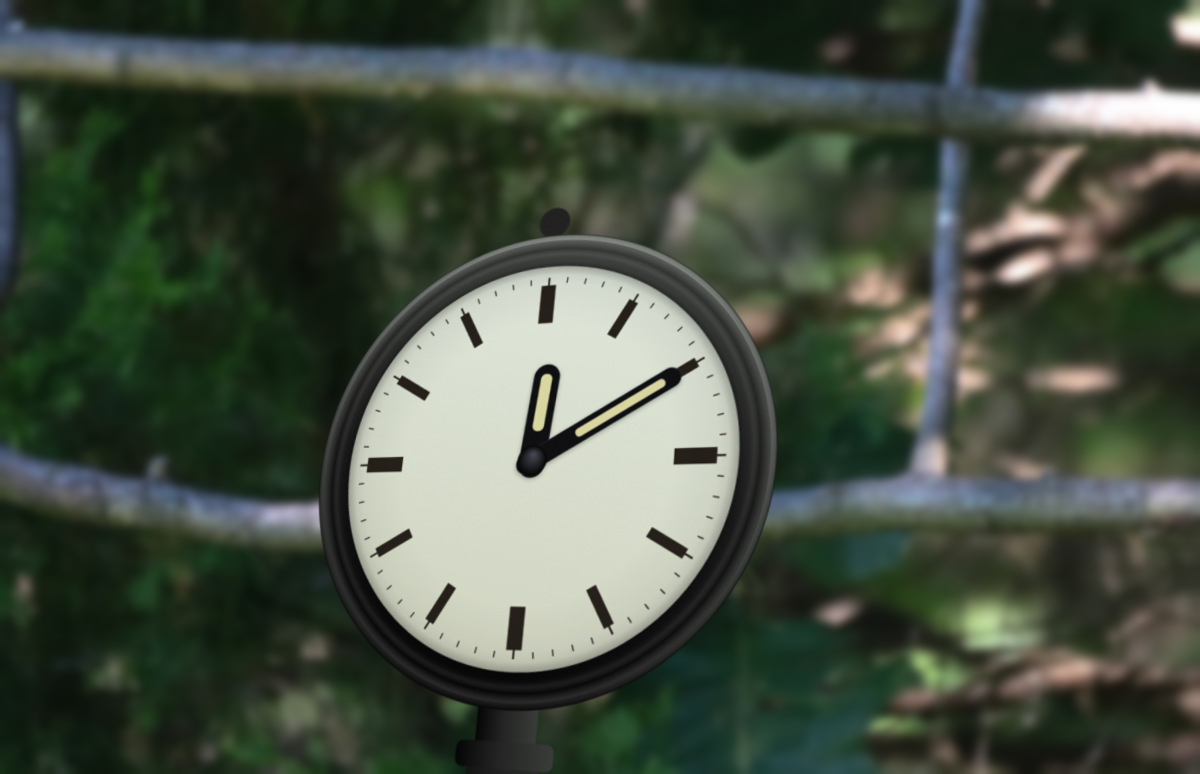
12:10
